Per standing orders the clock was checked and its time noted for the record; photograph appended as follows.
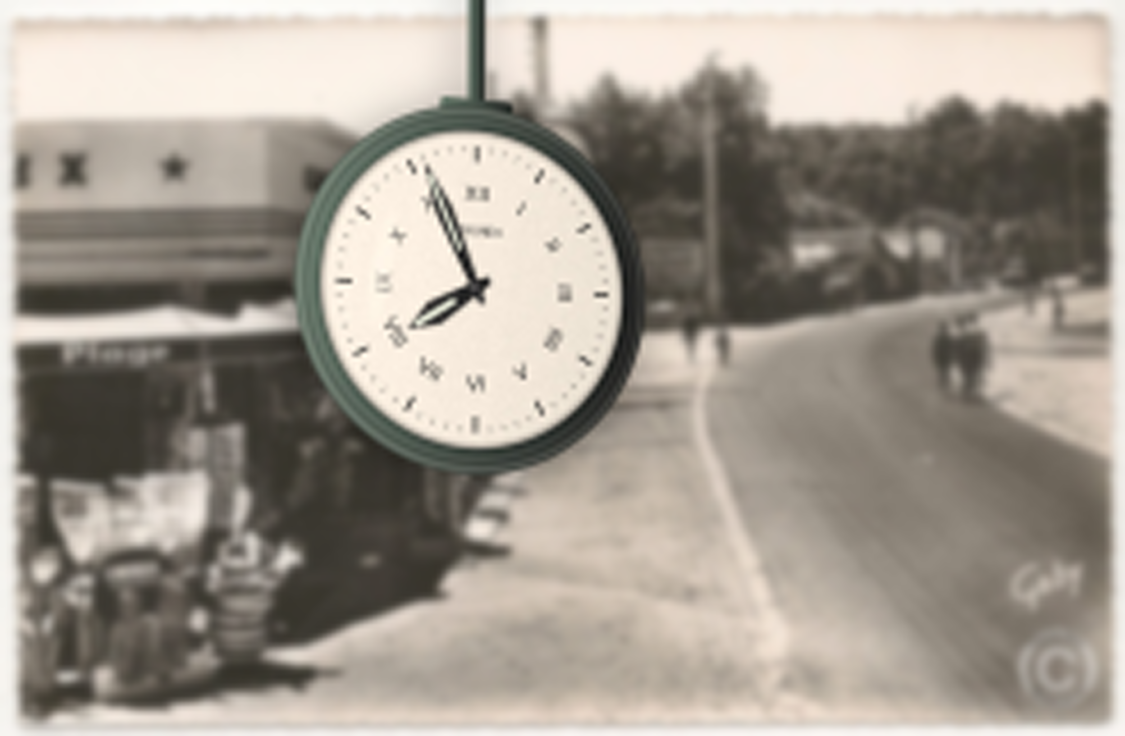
7:56
